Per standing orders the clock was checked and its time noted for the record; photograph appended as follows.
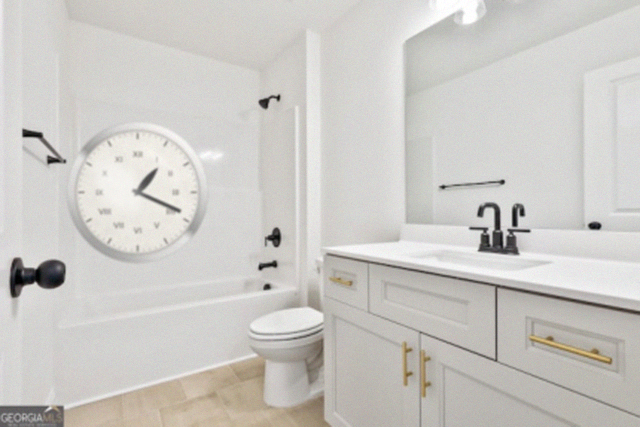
1:19
